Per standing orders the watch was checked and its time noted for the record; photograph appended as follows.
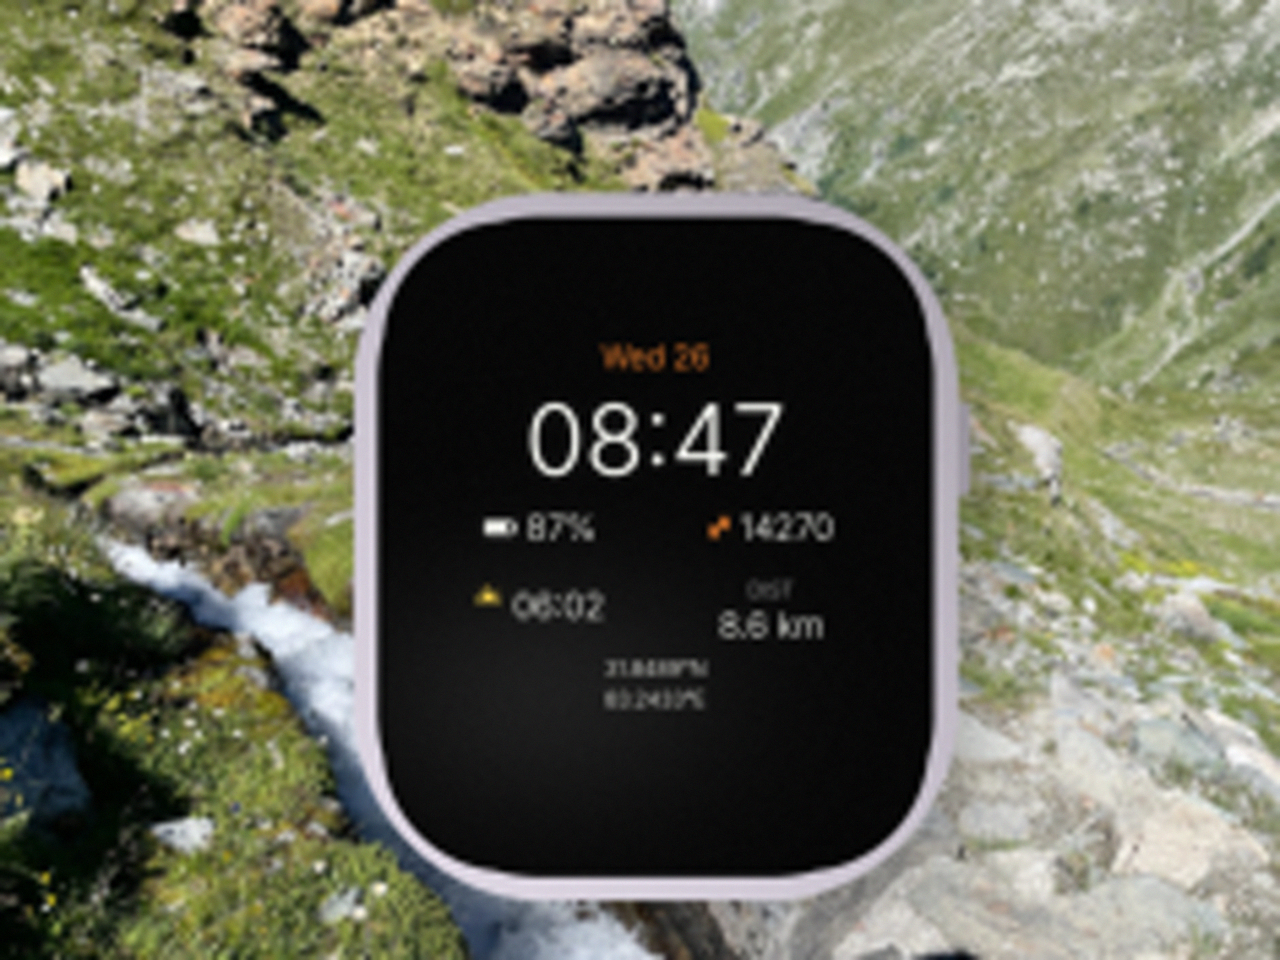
8:47
